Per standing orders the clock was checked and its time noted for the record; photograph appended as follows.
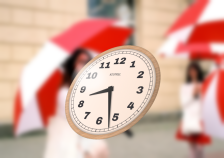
8:27
